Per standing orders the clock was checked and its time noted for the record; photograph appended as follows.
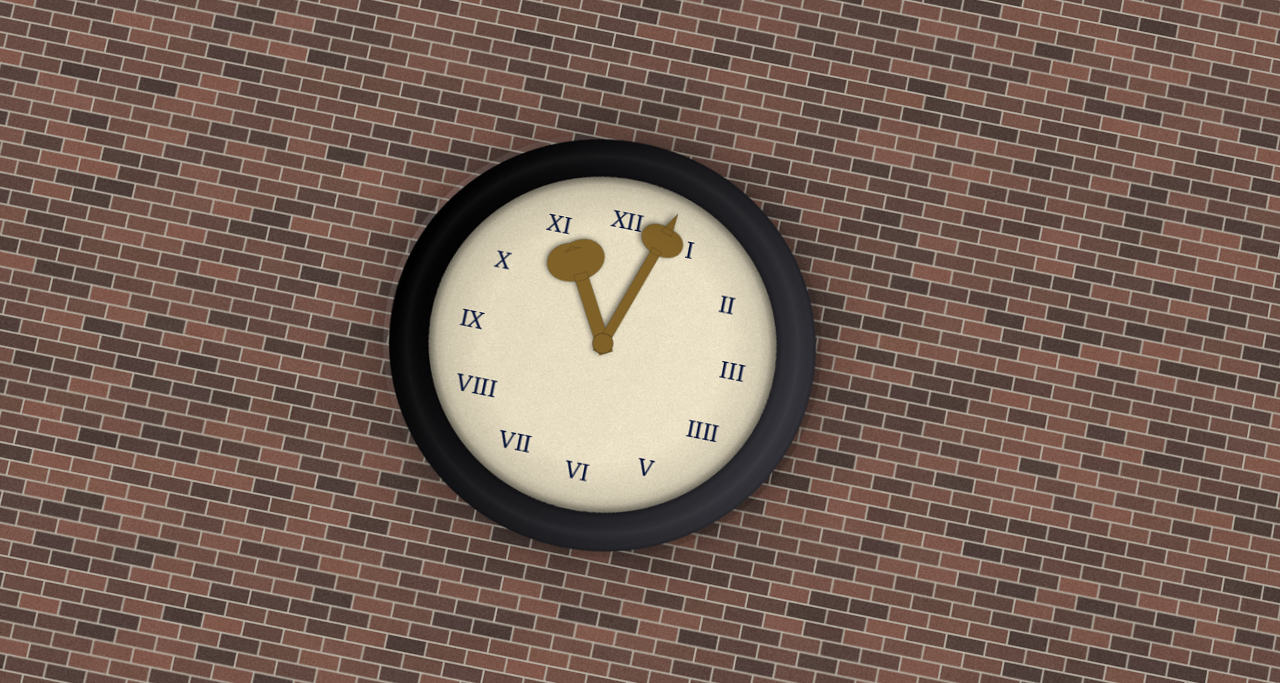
11:03
